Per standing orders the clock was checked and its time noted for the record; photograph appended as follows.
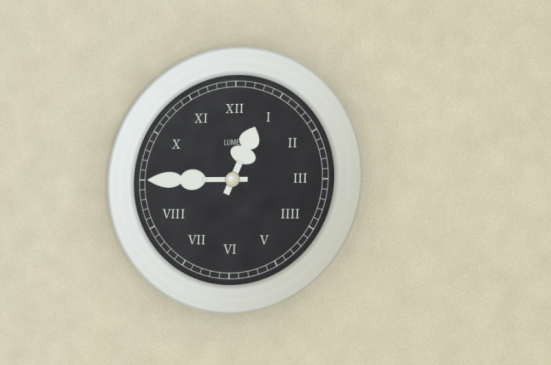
12:45
